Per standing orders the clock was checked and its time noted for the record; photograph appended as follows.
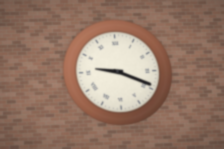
9:19
